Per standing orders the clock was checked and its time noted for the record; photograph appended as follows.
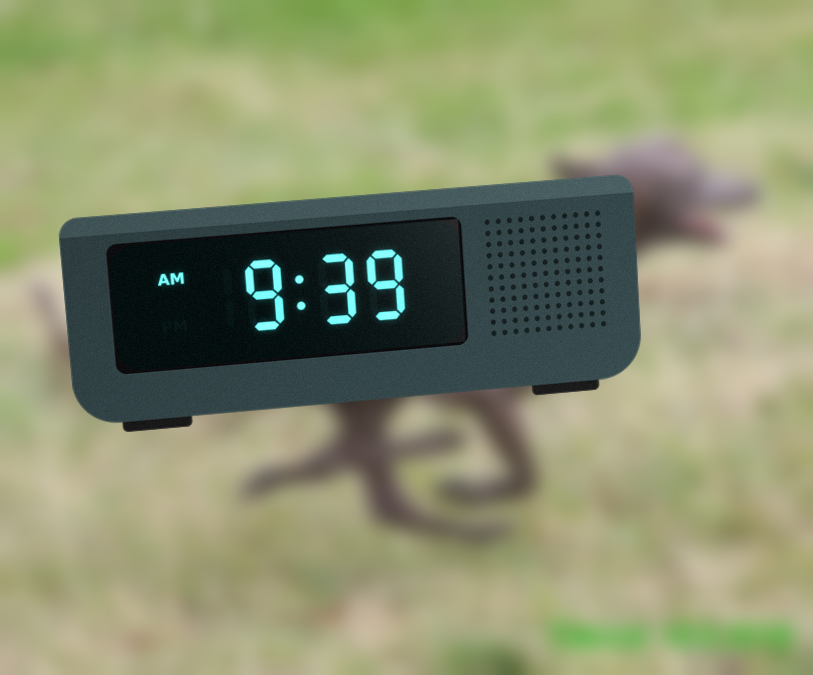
9:39
